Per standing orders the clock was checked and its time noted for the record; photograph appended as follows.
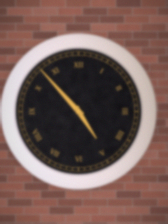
4:53
